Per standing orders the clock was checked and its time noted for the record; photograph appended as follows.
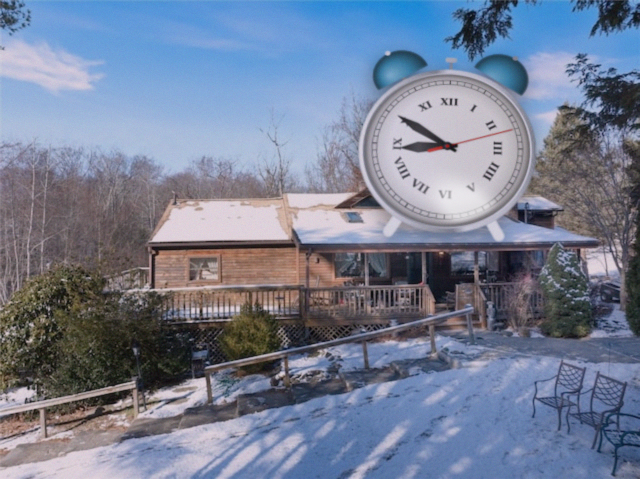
8:50:12
